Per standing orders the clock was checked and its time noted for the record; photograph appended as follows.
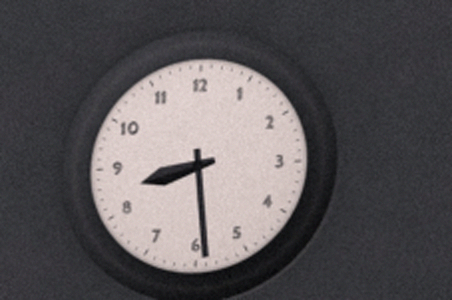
8:29
